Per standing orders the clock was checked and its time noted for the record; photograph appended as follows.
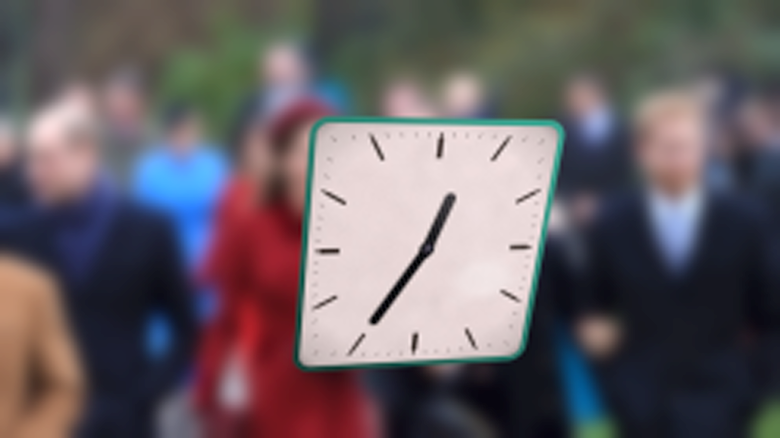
12:35
